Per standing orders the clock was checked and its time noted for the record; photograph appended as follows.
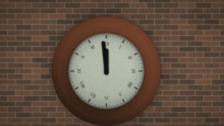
11:59
